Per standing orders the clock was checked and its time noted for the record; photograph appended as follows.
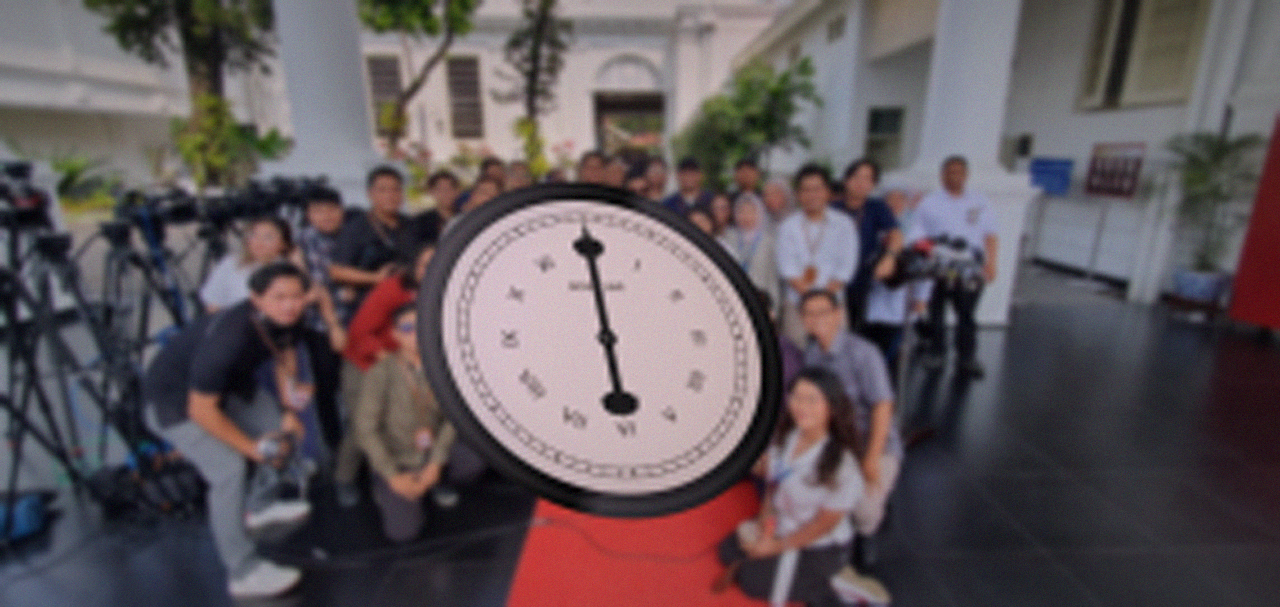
6:00
